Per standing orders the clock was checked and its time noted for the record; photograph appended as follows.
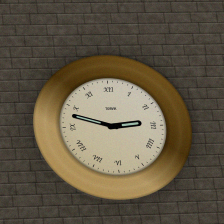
2:48
